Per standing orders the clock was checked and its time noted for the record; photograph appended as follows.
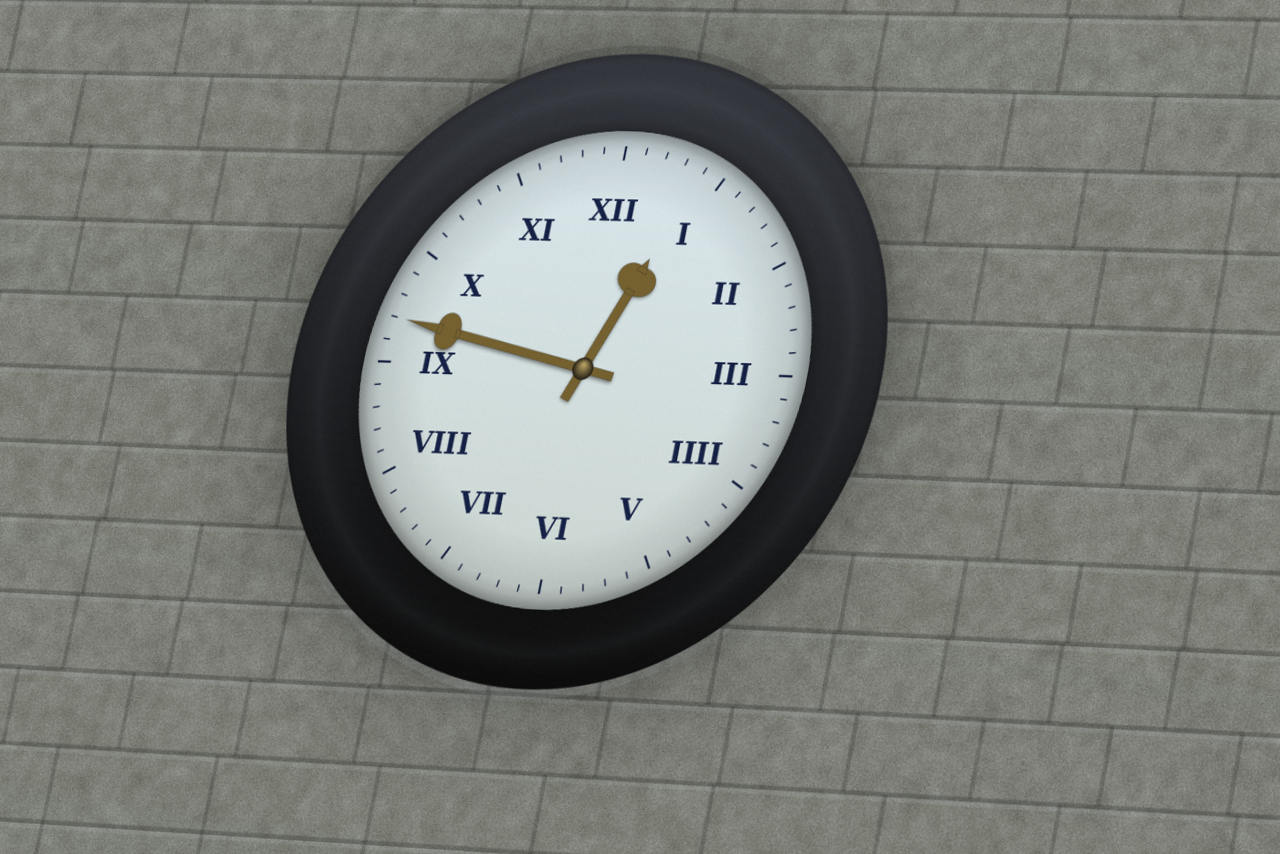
12:47
